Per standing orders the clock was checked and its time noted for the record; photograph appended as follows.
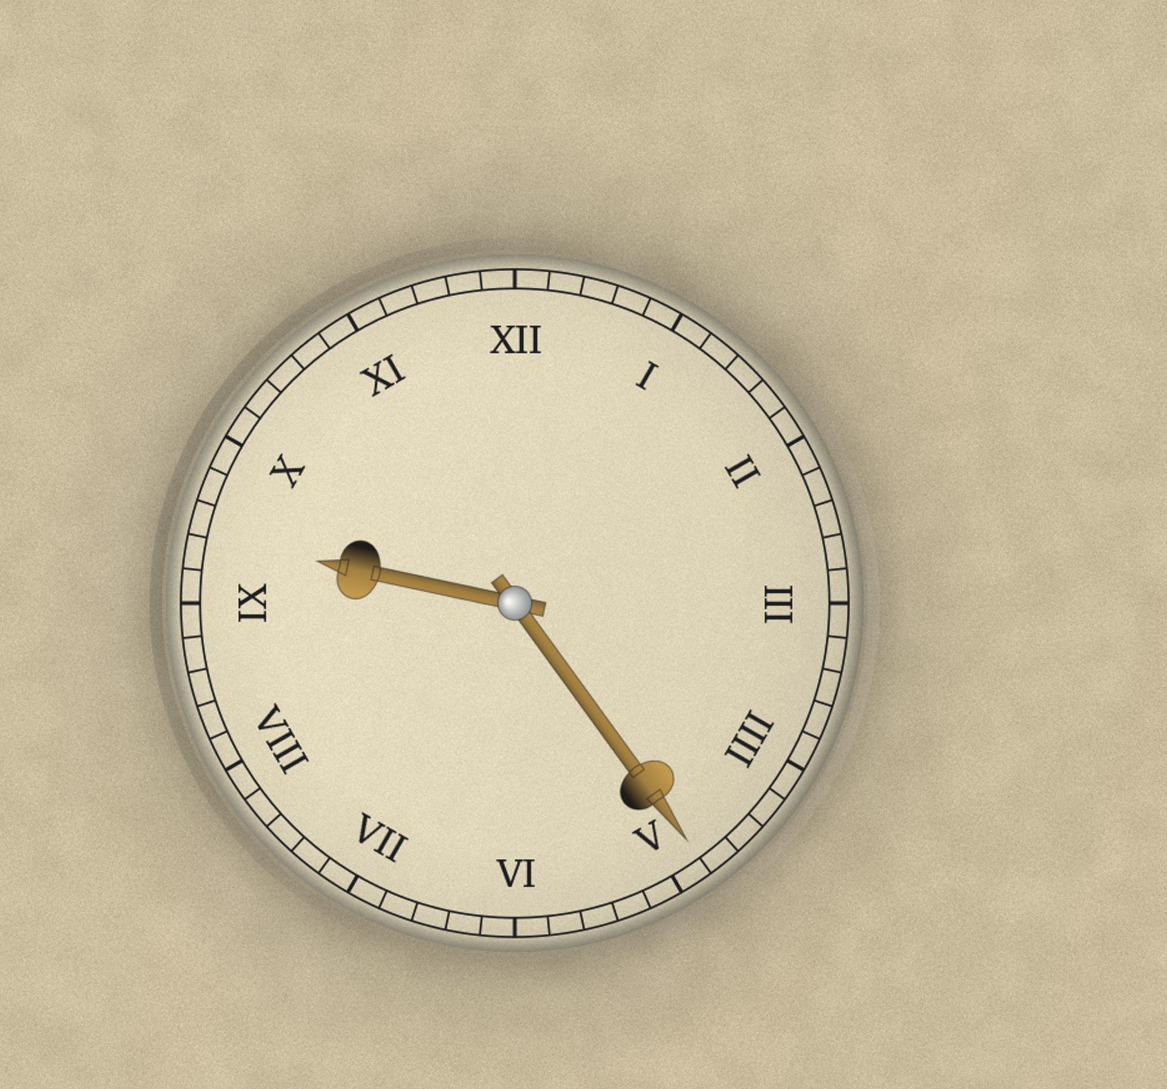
9:24
